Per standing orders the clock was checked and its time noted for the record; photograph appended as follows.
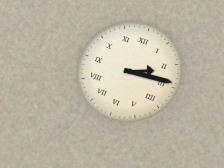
2:14
